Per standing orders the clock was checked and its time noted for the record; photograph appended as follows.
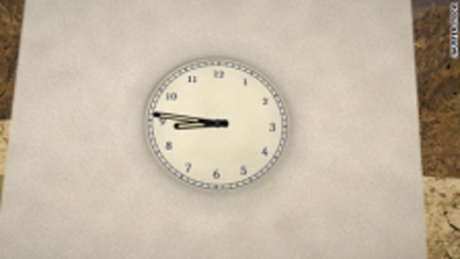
8:46
